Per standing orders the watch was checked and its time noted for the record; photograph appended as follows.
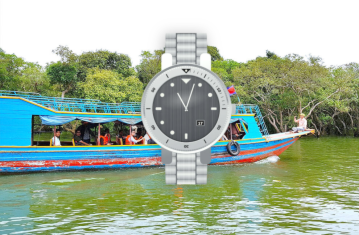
11:03
